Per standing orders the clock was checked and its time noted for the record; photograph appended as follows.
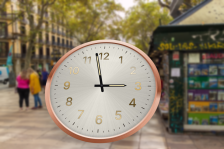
2:58
